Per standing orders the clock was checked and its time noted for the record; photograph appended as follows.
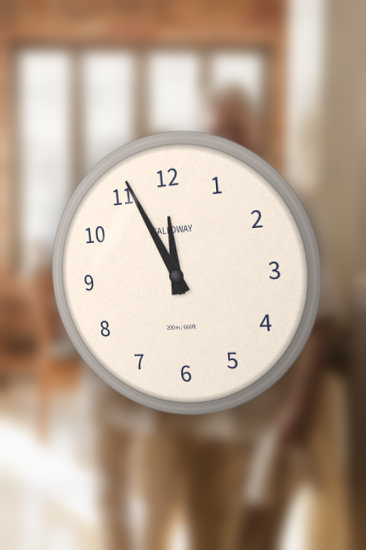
11:56
